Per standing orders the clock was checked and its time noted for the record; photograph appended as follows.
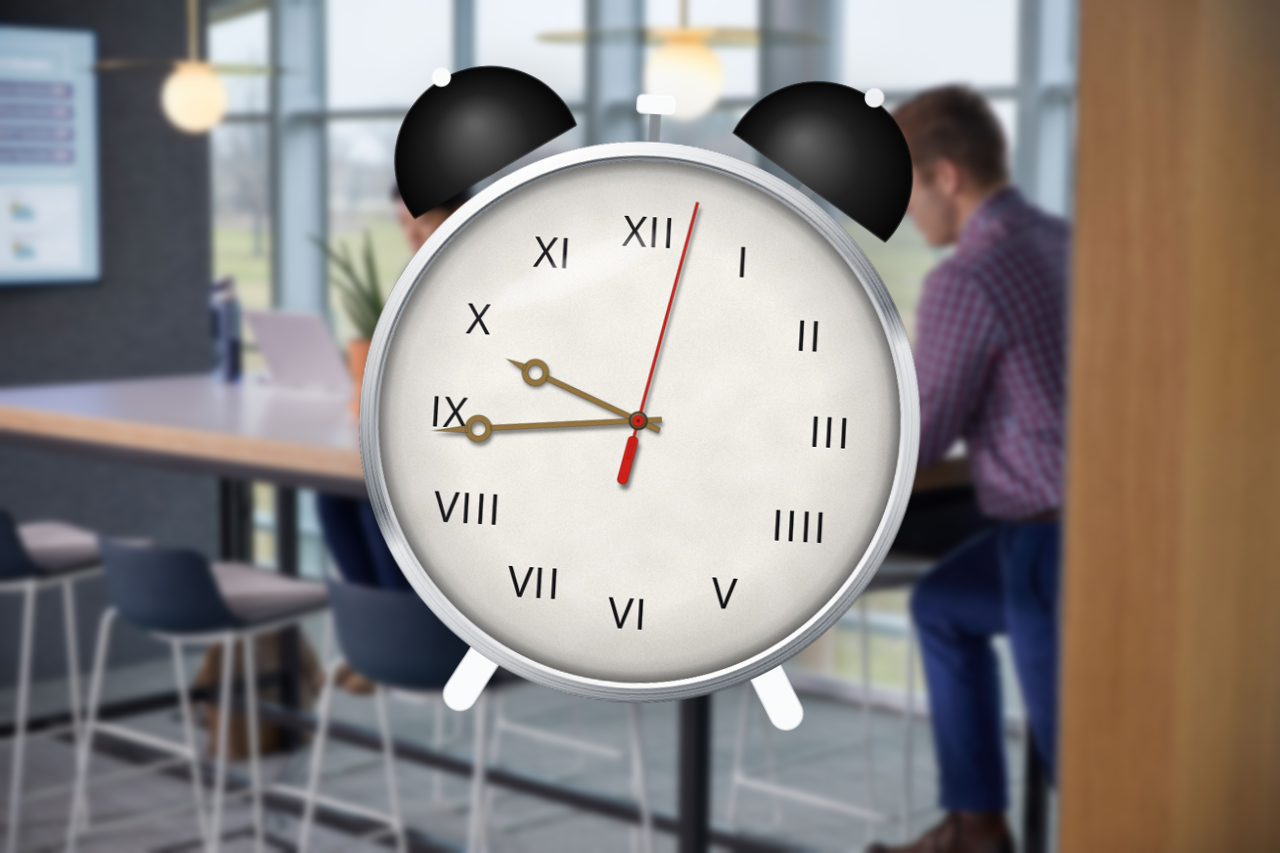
9:44:02
